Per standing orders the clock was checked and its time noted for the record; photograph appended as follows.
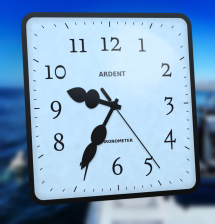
9:35:24
